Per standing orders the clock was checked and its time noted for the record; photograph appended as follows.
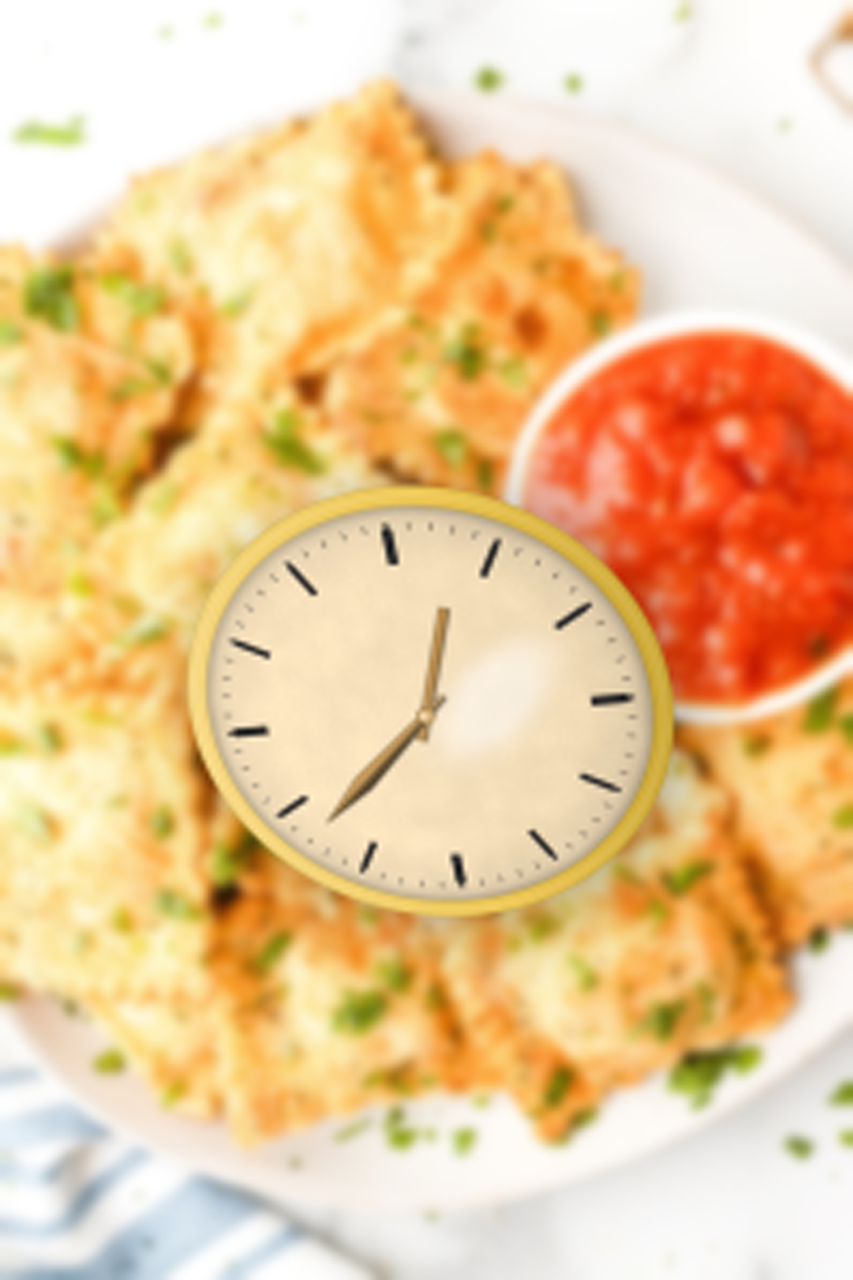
12:38
